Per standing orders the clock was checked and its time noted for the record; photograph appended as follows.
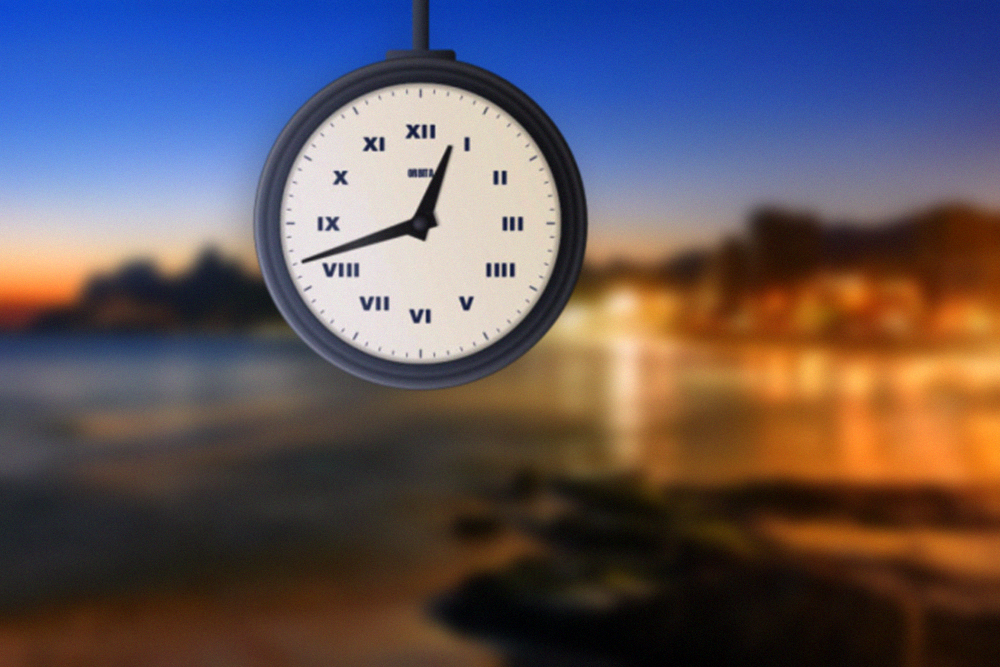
12:42
